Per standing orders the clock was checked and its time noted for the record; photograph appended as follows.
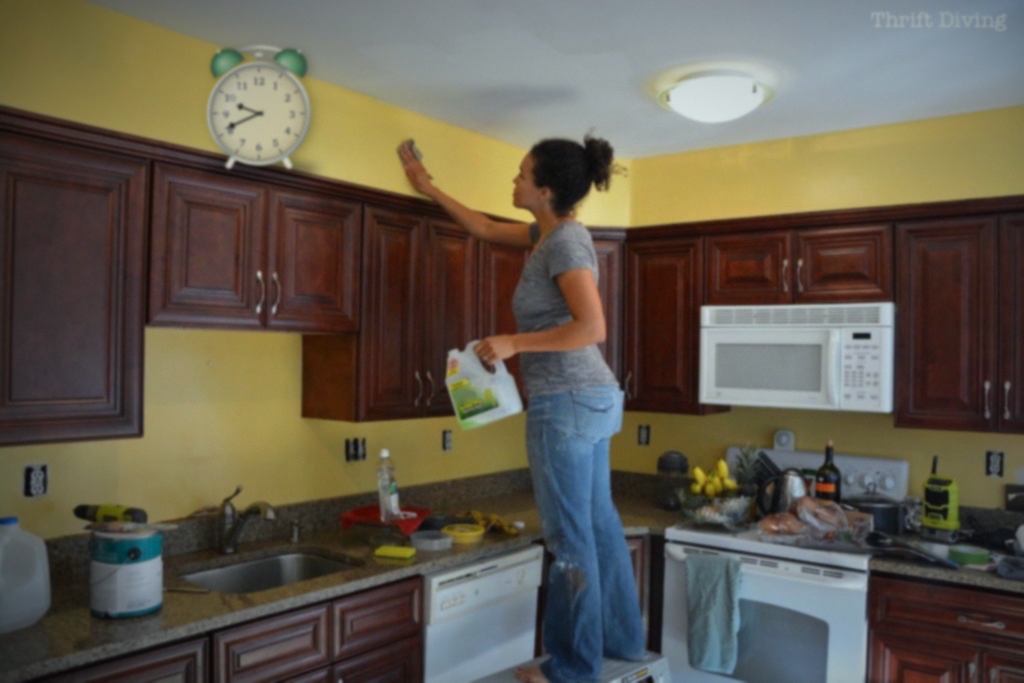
9:41
